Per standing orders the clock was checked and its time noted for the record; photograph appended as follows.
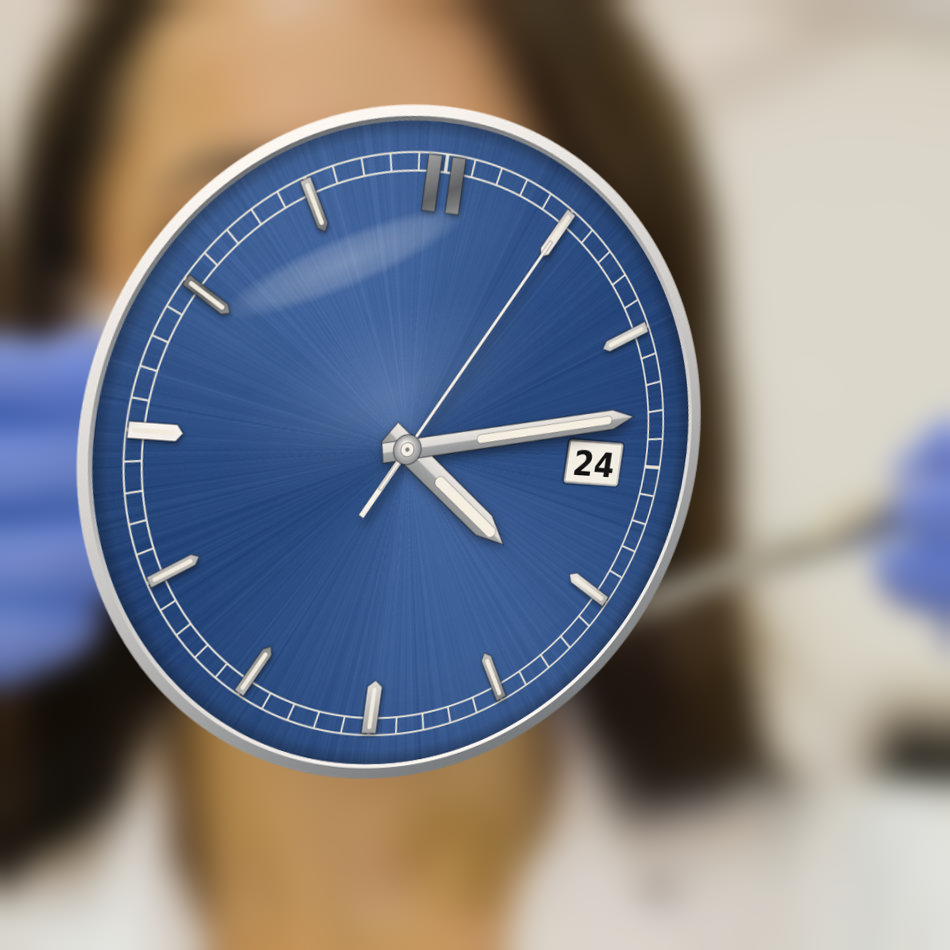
4:13:05
